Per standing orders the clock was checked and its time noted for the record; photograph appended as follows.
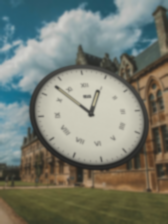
12:53
